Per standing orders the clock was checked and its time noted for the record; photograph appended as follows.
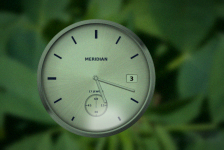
5:18
